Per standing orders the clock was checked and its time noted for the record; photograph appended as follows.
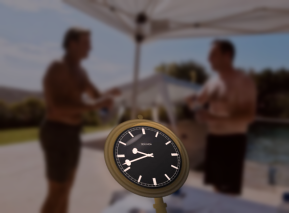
9:42
